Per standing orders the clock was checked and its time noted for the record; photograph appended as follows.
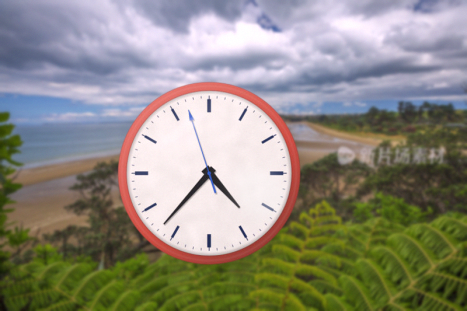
4:36:57
